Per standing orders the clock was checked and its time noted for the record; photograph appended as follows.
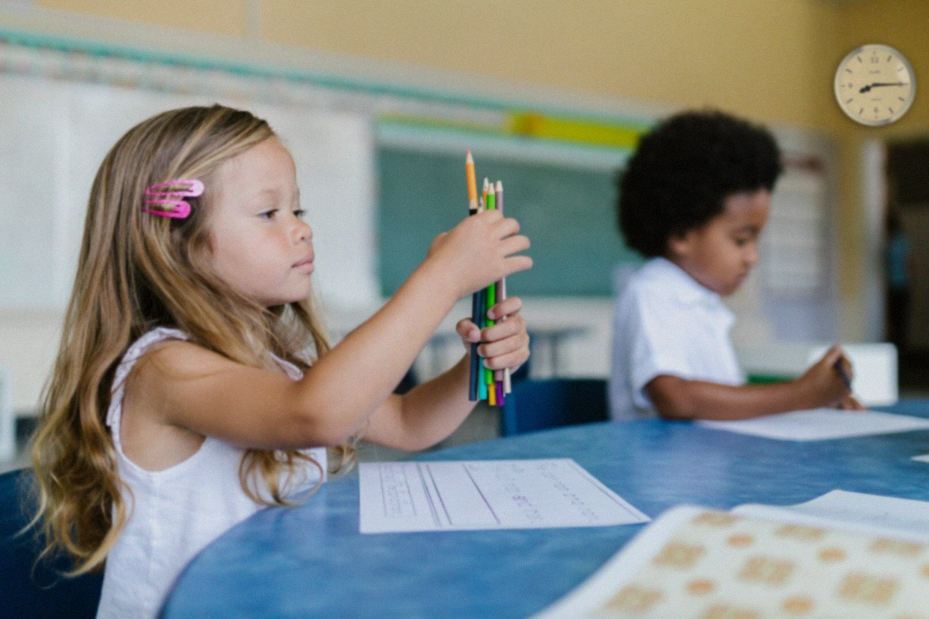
8:15
